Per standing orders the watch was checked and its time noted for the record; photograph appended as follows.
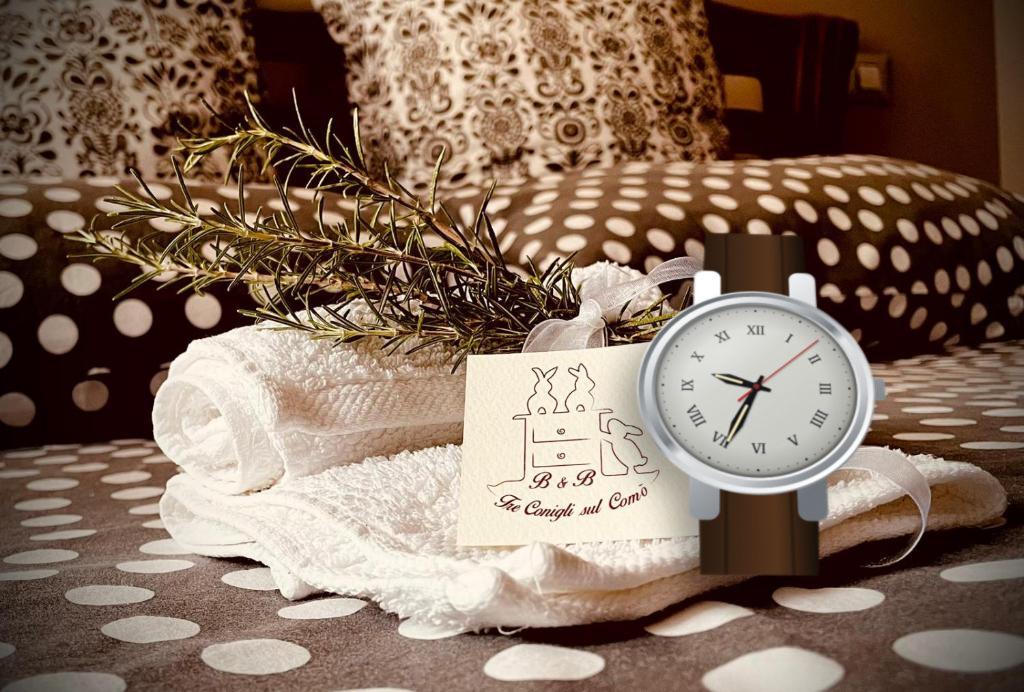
9:34:08
